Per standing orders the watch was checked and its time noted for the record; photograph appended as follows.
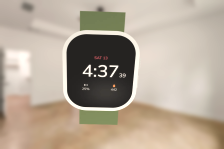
4:37
